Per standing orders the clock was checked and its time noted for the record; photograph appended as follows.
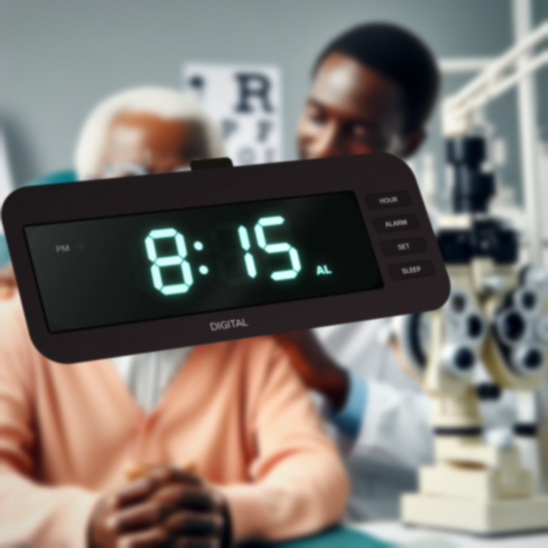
8:15
